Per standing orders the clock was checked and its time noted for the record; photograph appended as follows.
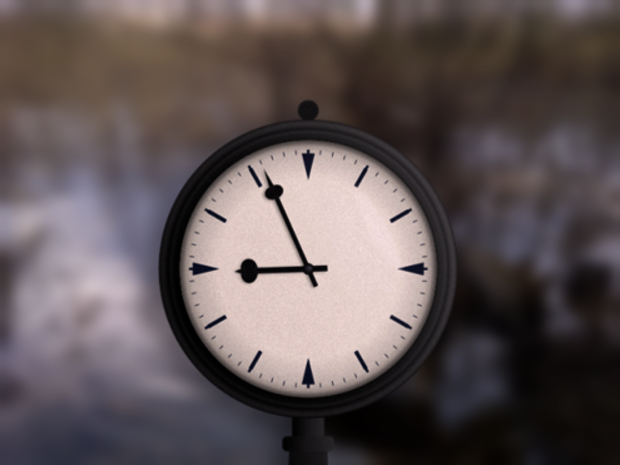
8:56
